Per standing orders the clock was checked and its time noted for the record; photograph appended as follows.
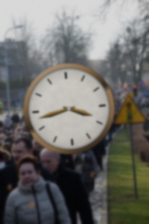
3:43
